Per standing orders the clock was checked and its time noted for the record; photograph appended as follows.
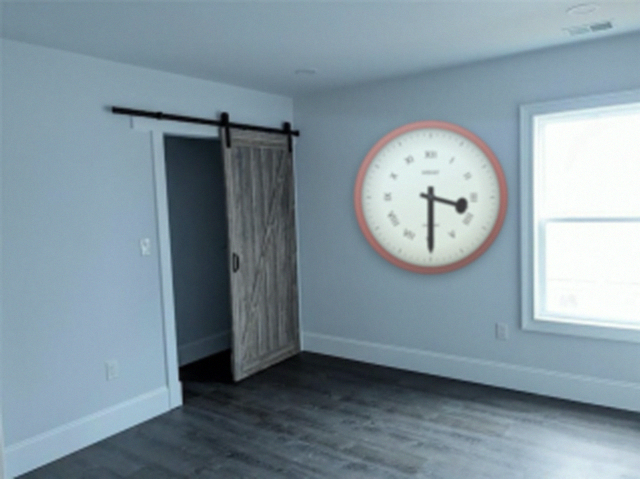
3:30
